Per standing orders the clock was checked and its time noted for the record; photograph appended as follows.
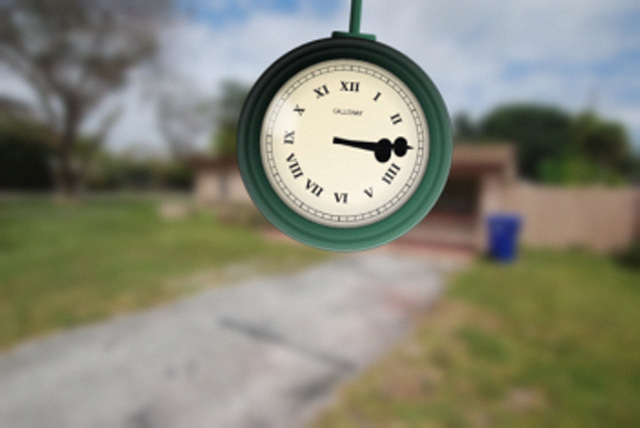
3:15
